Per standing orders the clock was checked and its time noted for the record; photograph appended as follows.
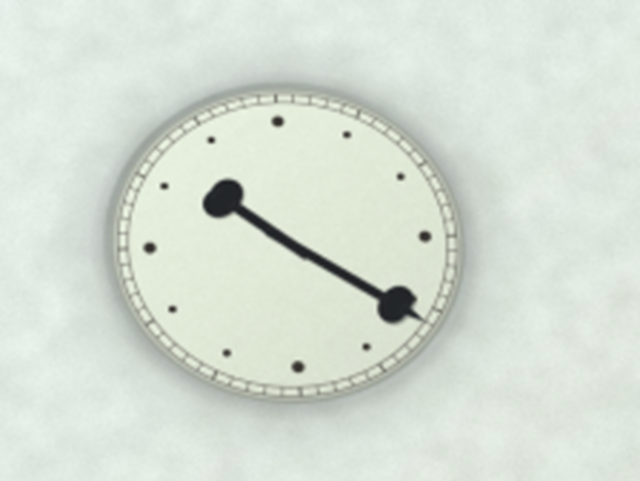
10:21
